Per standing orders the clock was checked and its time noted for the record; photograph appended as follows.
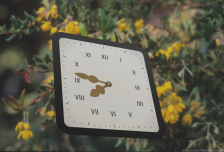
7:47
